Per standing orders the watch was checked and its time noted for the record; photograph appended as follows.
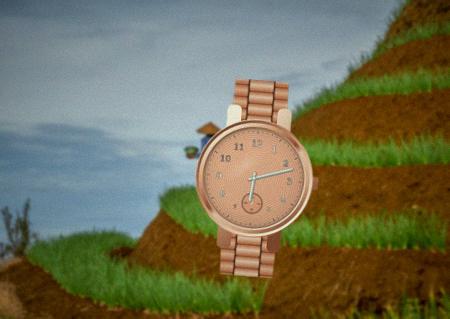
6:12
